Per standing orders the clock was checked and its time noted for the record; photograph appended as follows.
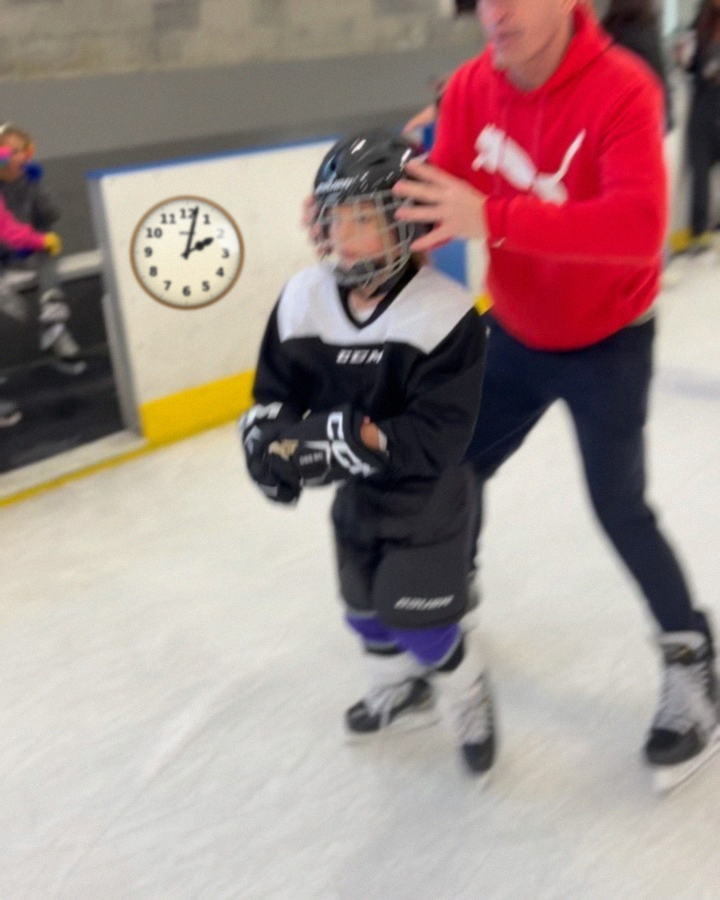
2:02
